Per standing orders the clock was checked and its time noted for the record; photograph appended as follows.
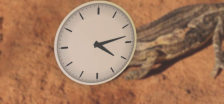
4:13
